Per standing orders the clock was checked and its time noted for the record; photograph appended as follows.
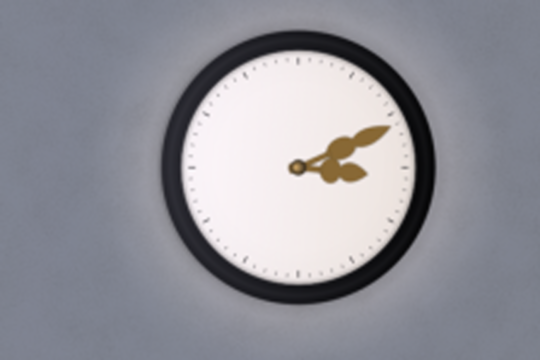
3:11
